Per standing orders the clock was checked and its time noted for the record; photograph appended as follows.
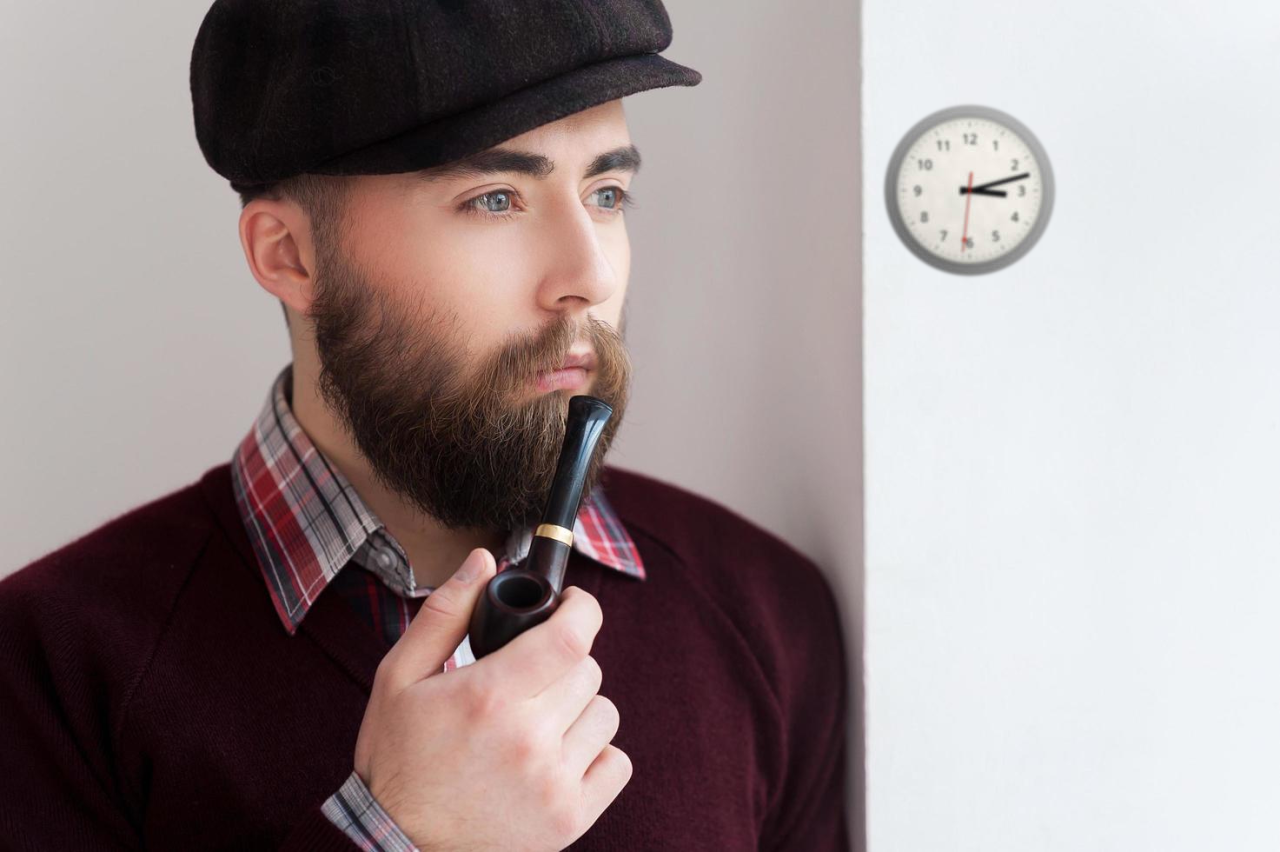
3:12:31
